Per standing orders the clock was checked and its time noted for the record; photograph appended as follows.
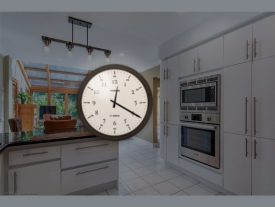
12:20
